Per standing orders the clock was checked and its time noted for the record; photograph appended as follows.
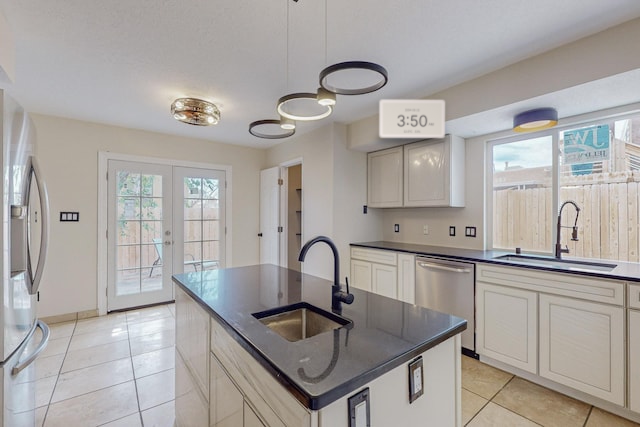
3:50
